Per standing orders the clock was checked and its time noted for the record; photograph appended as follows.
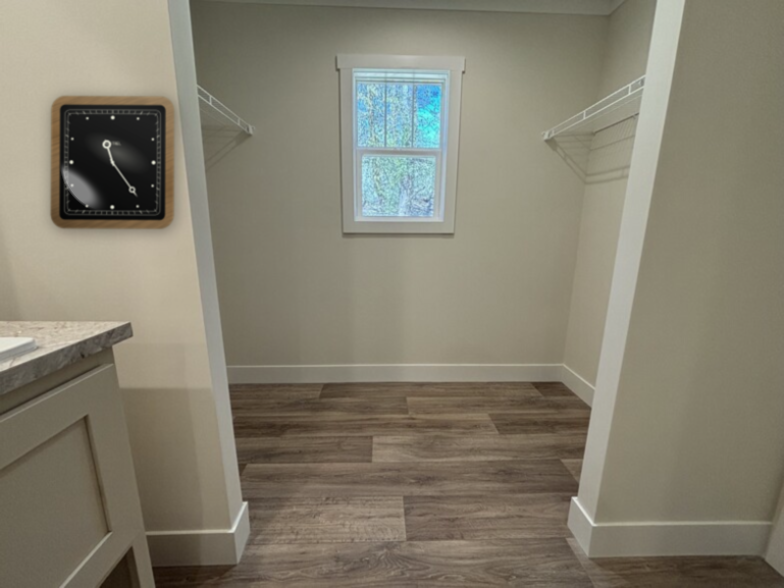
11:24
